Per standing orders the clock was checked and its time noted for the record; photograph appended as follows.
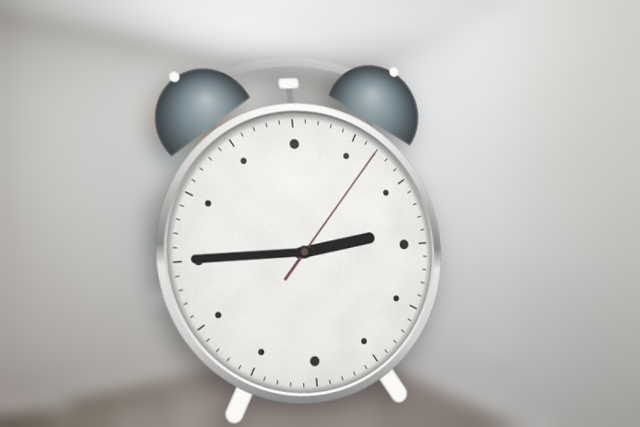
2:45:07
